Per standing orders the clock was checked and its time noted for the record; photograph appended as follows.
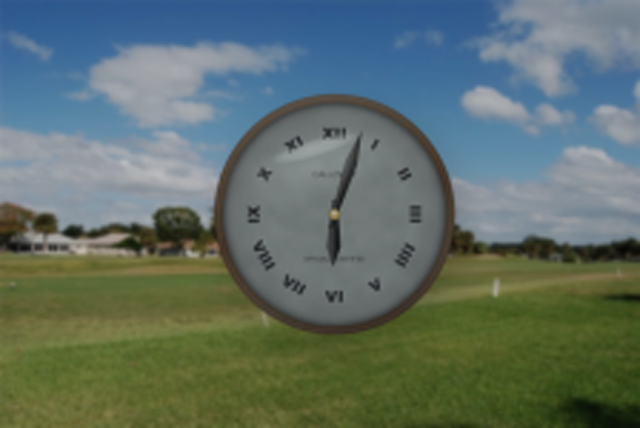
6:03
